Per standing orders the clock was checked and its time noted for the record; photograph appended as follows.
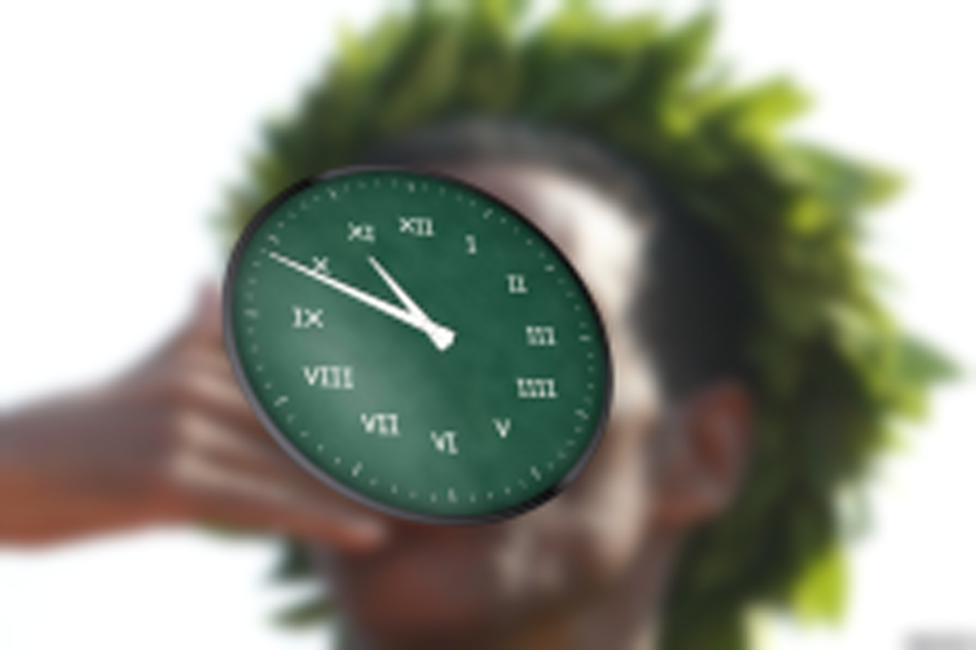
10:49
